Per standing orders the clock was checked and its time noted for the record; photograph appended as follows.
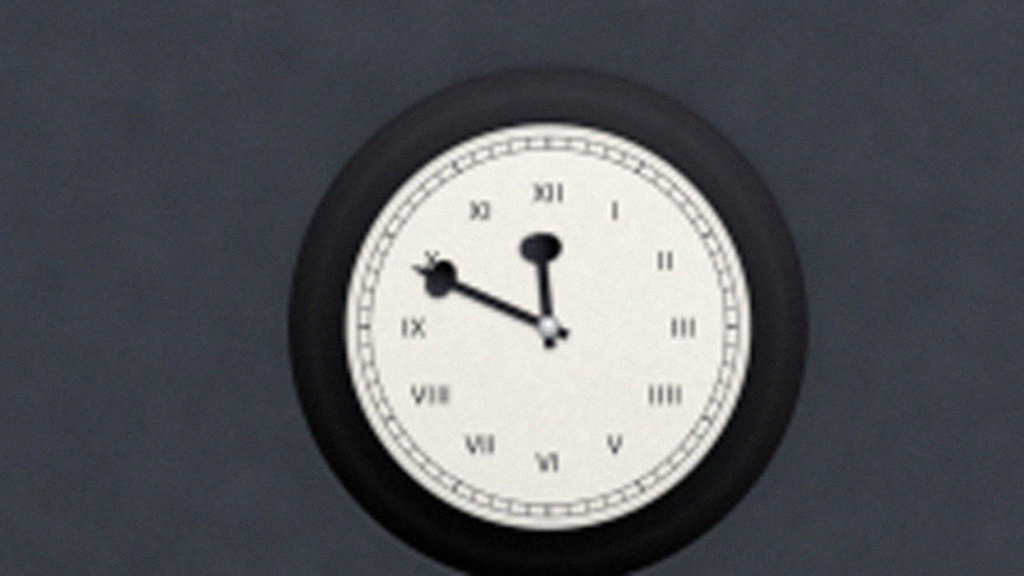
11:49
